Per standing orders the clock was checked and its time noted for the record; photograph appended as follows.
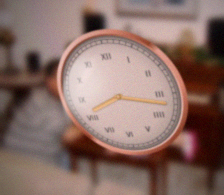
8:17
